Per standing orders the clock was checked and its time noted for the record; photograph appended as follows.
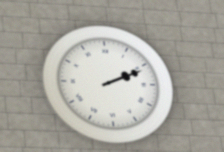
2:11
